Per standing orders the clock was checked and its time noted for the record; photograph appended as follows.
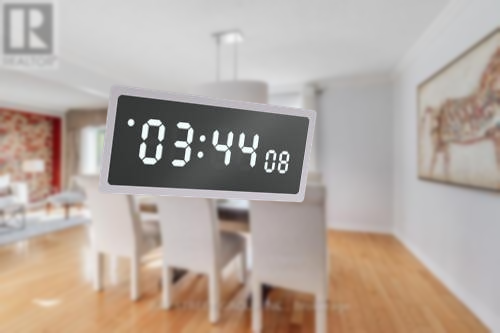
3:44:08
